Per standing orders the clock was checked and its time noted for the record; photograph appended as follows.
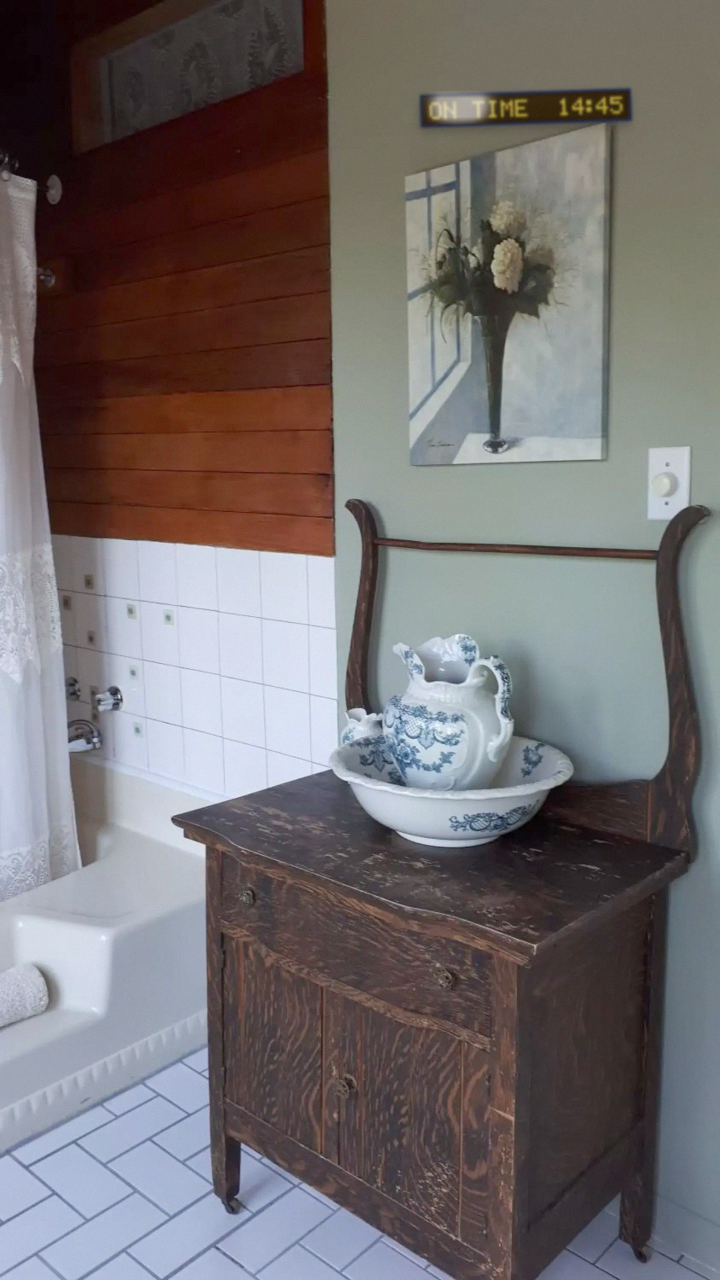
14:45
